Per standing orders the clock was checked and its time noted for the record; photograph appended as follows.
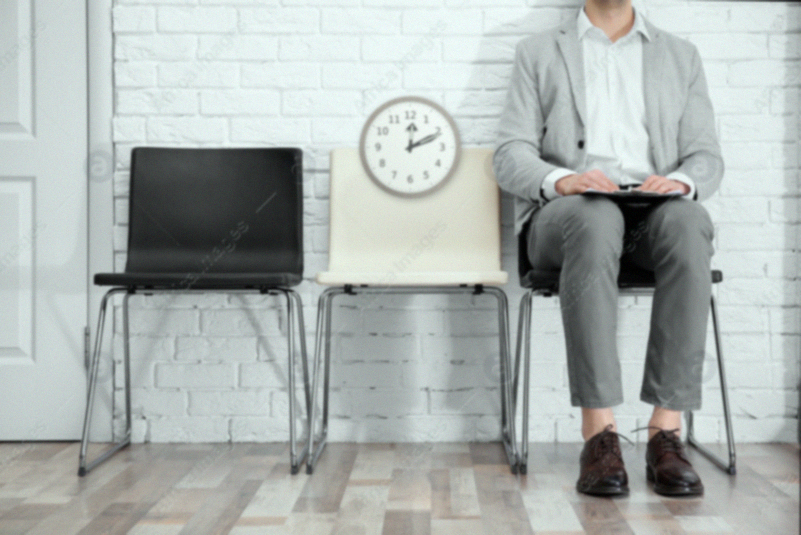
12:11
